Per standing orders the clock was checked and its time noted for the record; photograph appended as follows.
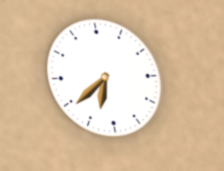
6:39
